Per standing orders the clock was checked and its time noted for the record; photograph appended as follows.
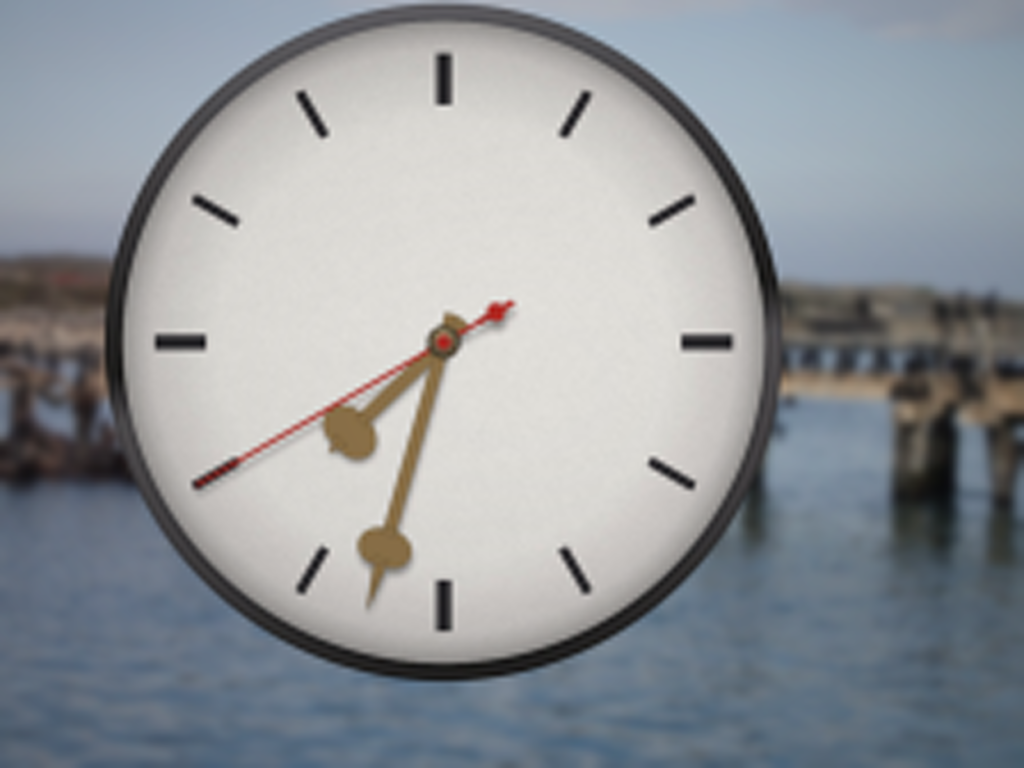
7:32:40
